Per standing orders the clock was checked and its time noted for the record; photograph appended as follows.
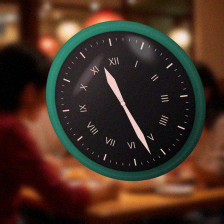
11:27
